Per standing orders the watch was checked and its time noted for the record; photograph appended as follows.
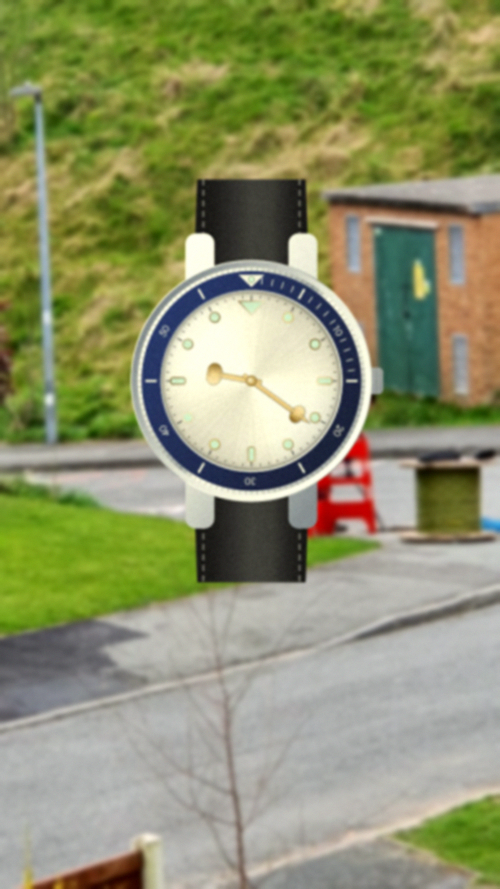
9:21
